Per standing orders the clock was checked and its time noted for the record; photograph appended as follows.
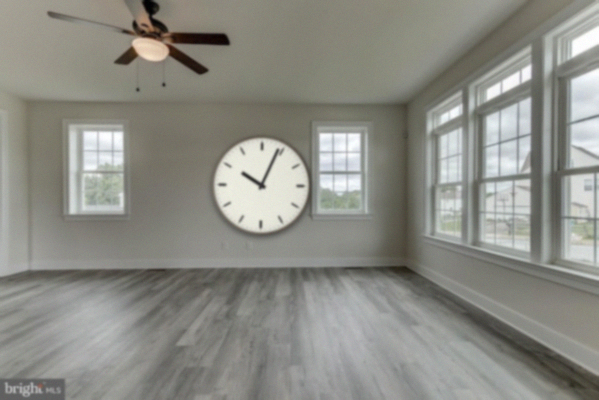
10:04
